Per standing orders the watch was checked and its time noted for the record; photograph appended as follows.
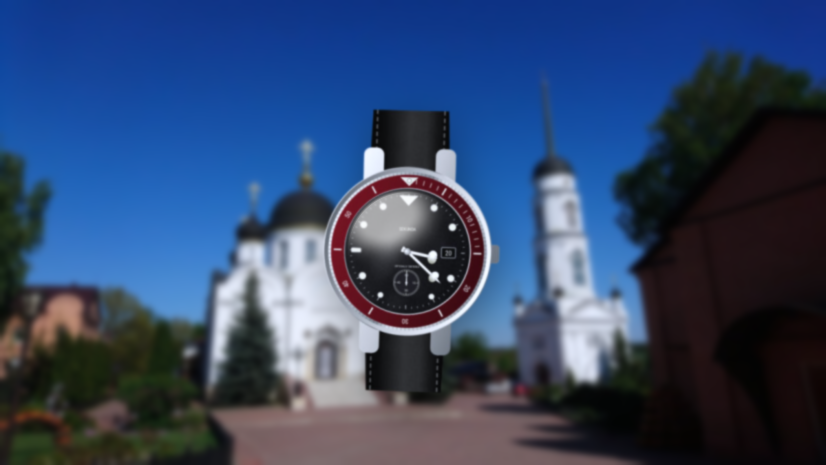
3:22
